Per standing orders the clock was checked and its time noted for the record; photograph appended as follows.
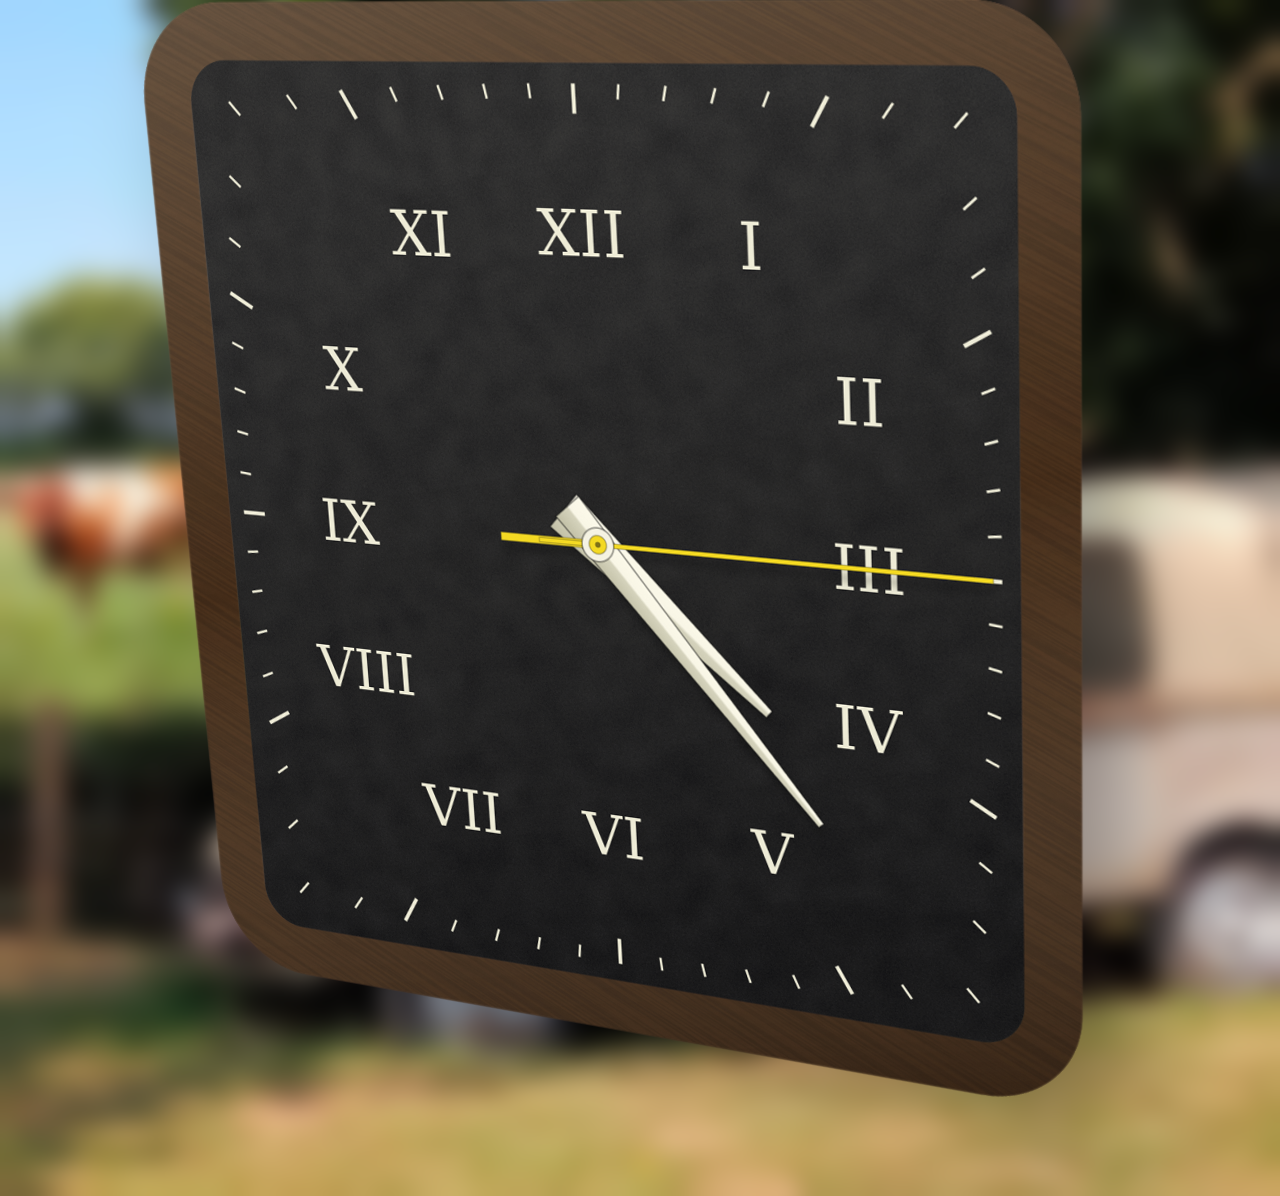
4:23:15
